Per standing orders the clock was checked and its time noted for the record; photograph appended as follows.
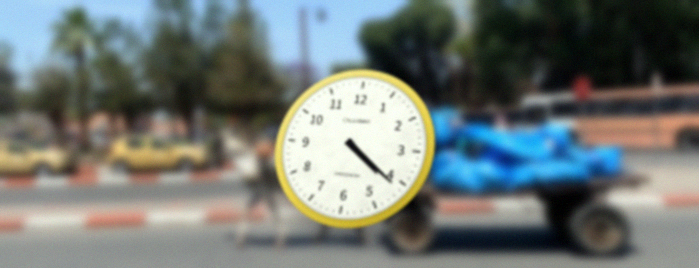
4:21
